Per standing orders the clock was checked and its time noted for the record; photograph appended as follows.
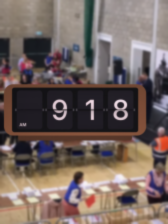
9:18
